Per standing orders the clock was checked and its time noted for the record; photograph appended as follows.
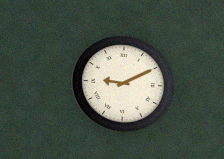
9:10
